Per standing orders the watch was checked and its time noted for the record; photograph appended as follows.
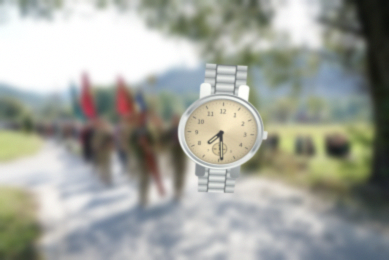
7:29
